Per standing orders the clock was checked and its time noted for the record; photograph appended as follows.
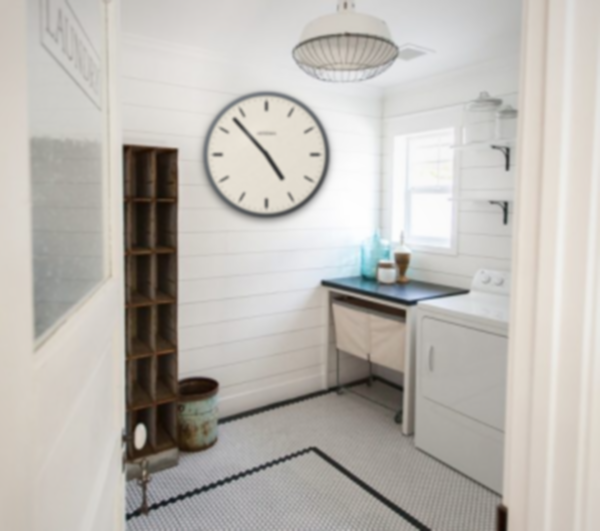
4:53
